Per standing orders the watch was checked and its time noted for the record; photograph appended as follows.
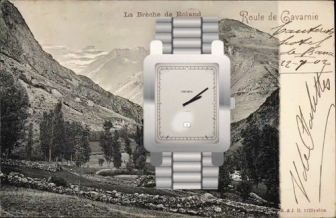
2:09
